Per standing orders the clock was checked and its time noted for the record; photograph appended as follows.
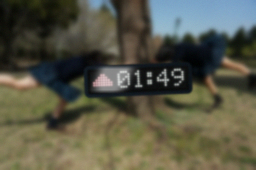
1:49
